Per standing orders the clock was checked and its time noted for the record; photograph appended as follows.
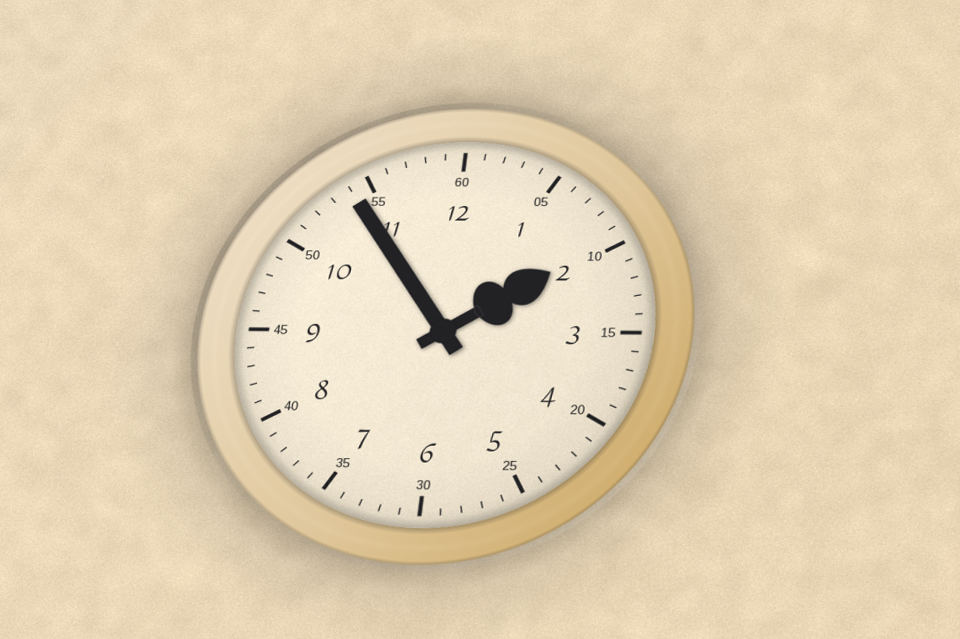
1:54
